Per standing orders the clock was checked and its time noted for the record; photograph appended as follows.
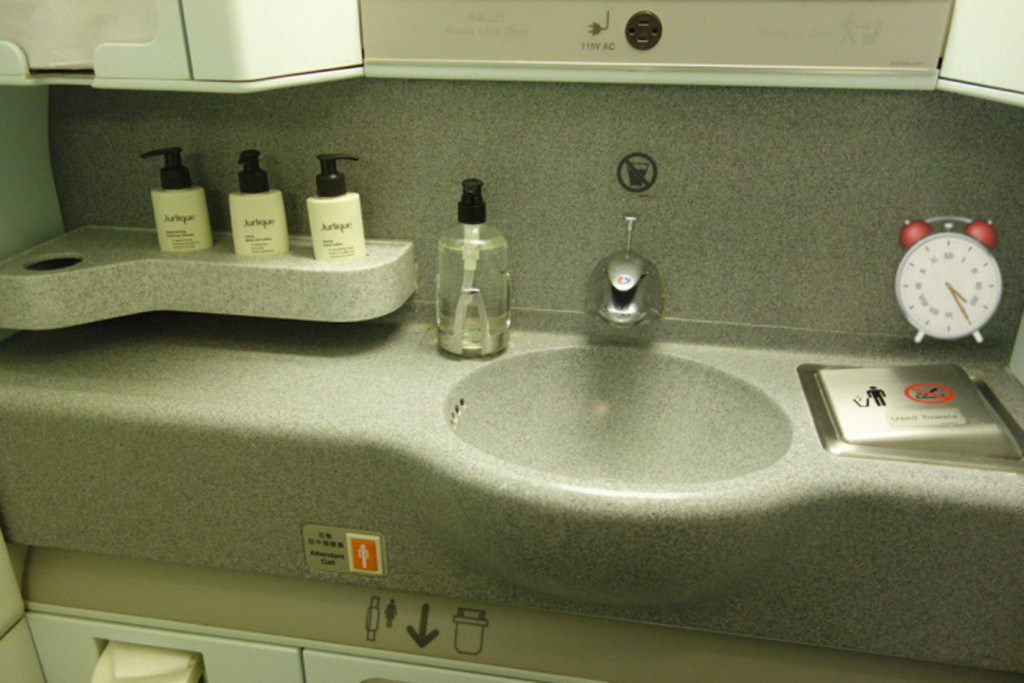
4:25
